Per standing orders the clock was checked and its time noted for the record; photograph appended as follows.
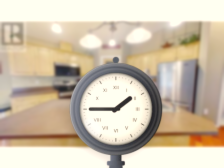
1:45
